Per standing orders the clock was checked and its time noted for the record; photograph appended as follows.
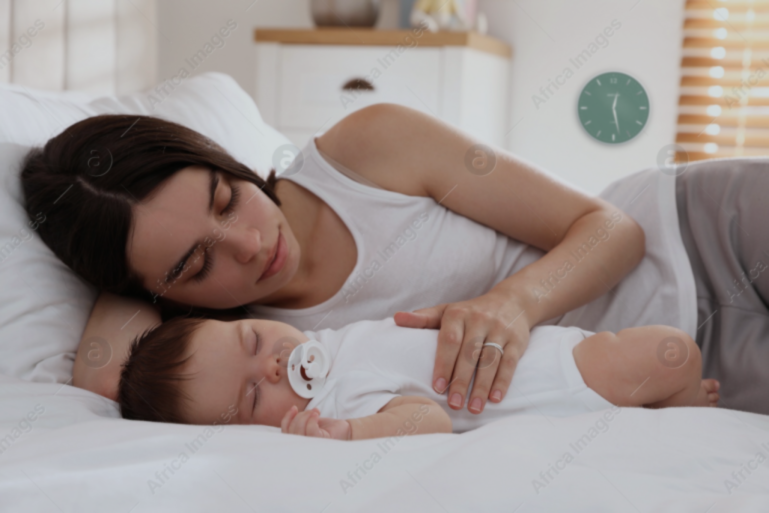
12:28
